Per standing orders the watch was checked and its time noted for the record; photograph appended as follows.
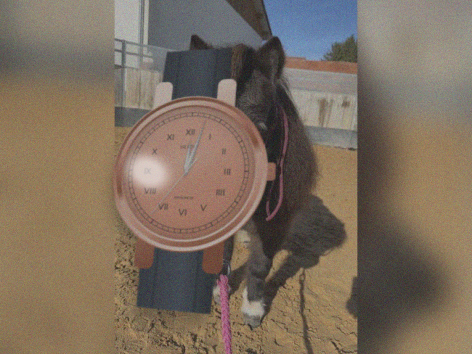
12:02:36
